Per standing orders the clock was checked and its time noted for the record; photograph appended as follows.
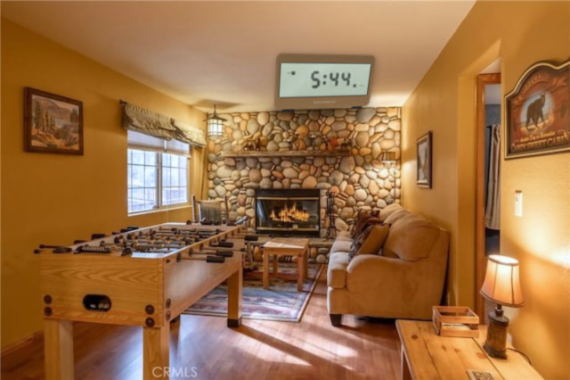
5:44
